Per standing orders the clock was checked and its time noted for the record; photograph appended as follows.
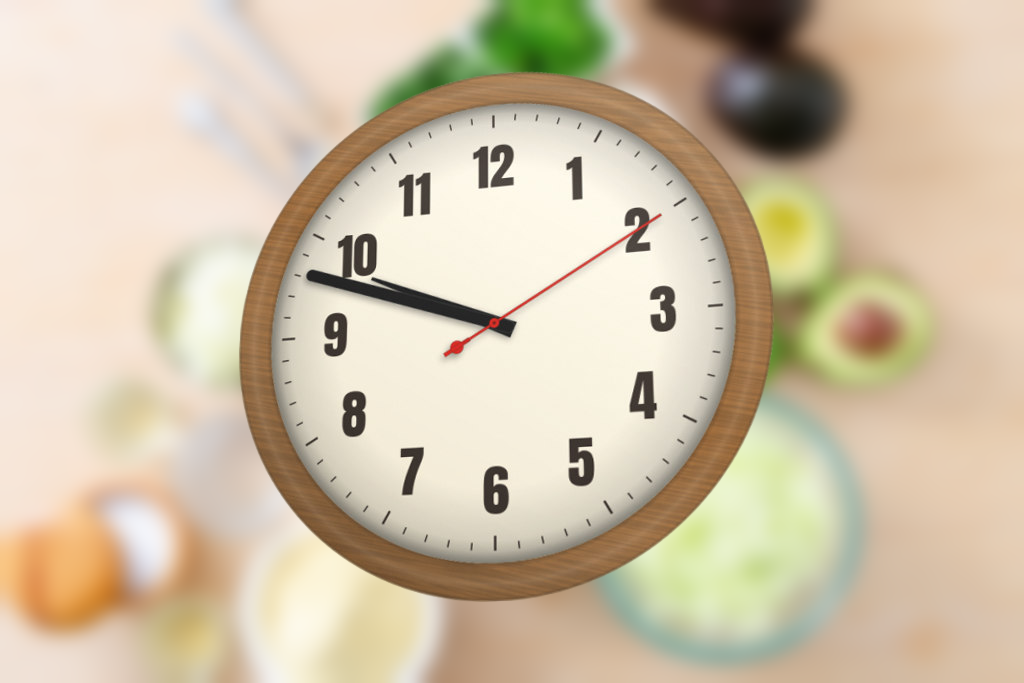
9:48:10
